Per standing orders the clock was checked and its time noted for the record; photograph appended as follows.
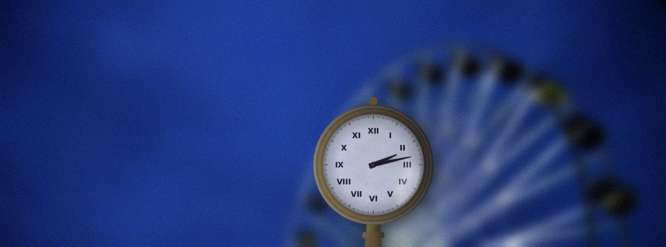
2:13
